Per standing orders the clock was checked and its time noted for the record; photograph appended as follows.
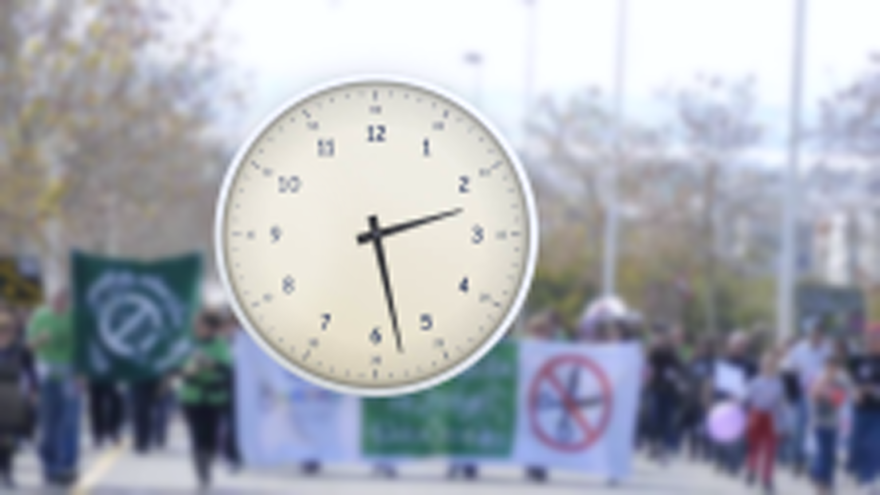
2:28
